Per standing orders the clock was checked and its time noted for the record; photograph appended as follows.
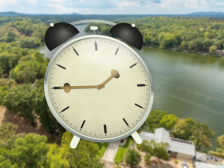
1:45
